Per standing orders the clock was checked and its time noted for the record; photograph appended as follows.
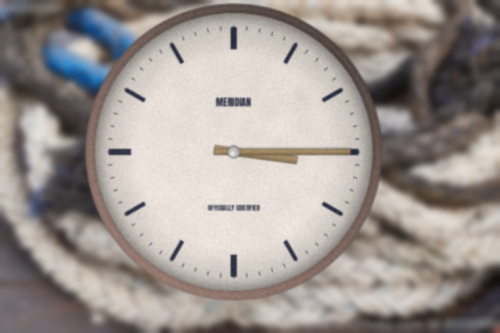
3:15
